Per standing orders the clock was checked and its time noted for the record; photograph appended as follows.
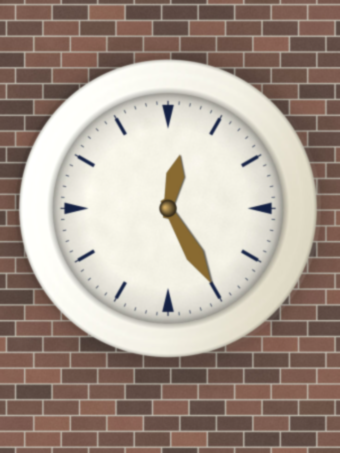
12:25
